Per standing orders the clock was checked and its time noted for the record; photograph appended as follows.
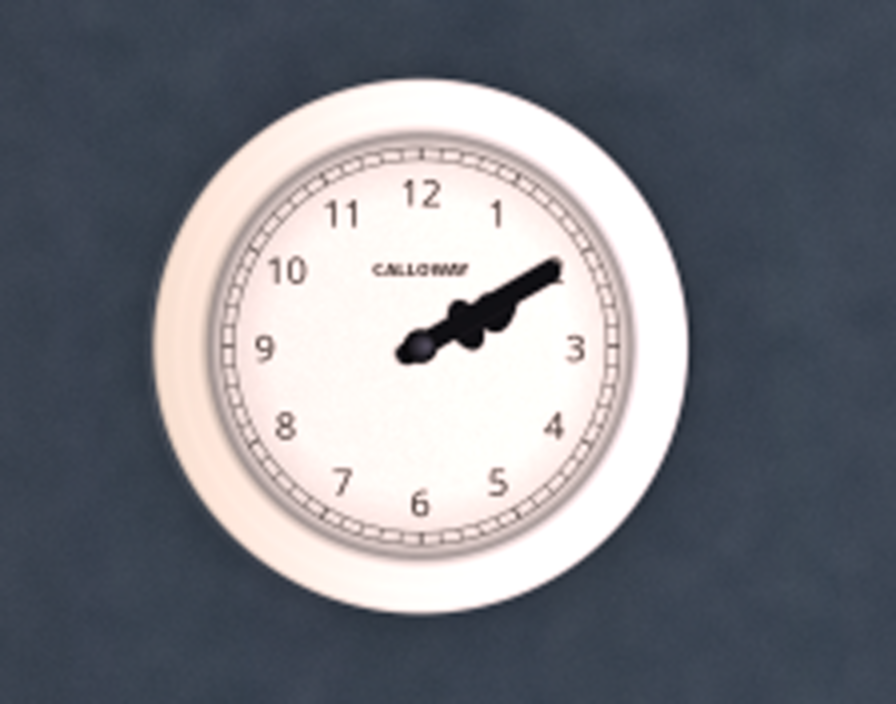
2:10
